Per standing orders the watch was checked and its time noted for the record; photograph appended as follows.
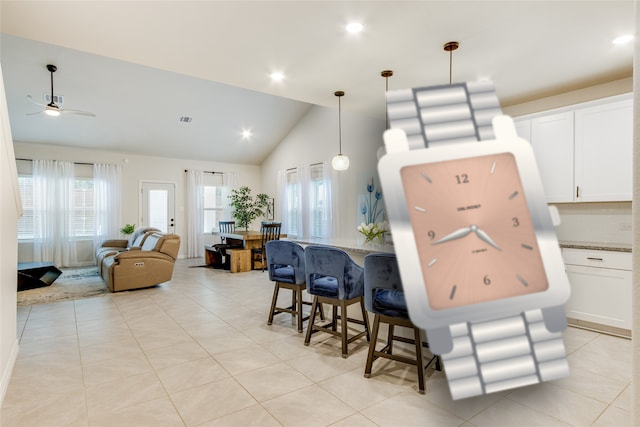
4:43
